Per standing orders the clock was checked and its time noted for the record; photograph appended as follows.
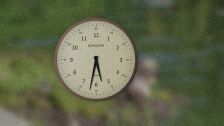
5:32
